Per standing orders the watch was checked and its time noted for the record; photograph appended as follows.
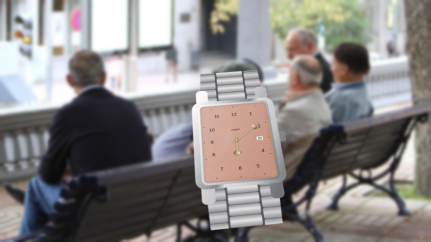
6:09
